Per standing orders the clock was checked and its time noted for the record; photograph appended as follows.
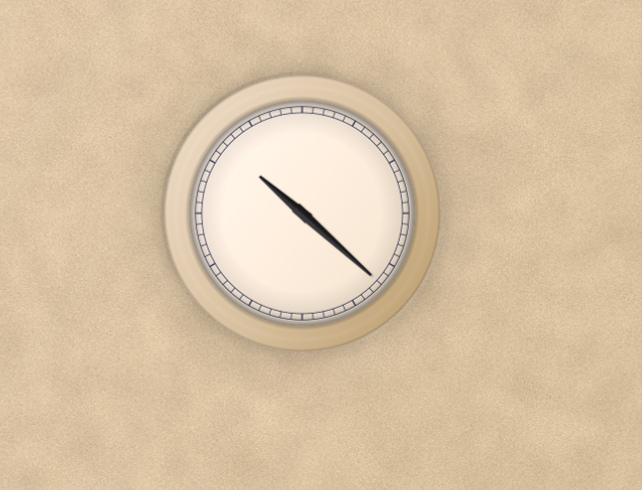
10:22
